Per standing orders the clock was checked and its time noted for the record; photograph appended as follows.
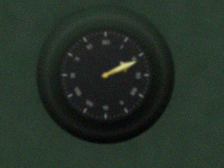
2:11
